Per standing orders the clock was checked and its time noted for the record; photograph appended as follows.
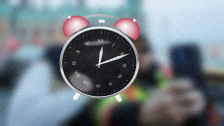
12:11
